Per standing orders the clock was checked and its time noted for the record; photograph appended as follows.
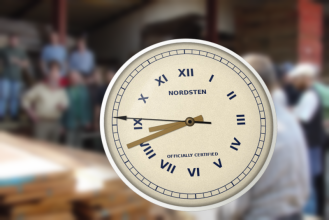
8:41:46
